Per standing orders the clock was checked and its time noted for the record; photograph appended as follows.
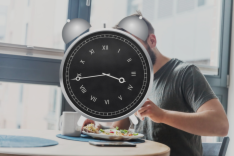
3:44
